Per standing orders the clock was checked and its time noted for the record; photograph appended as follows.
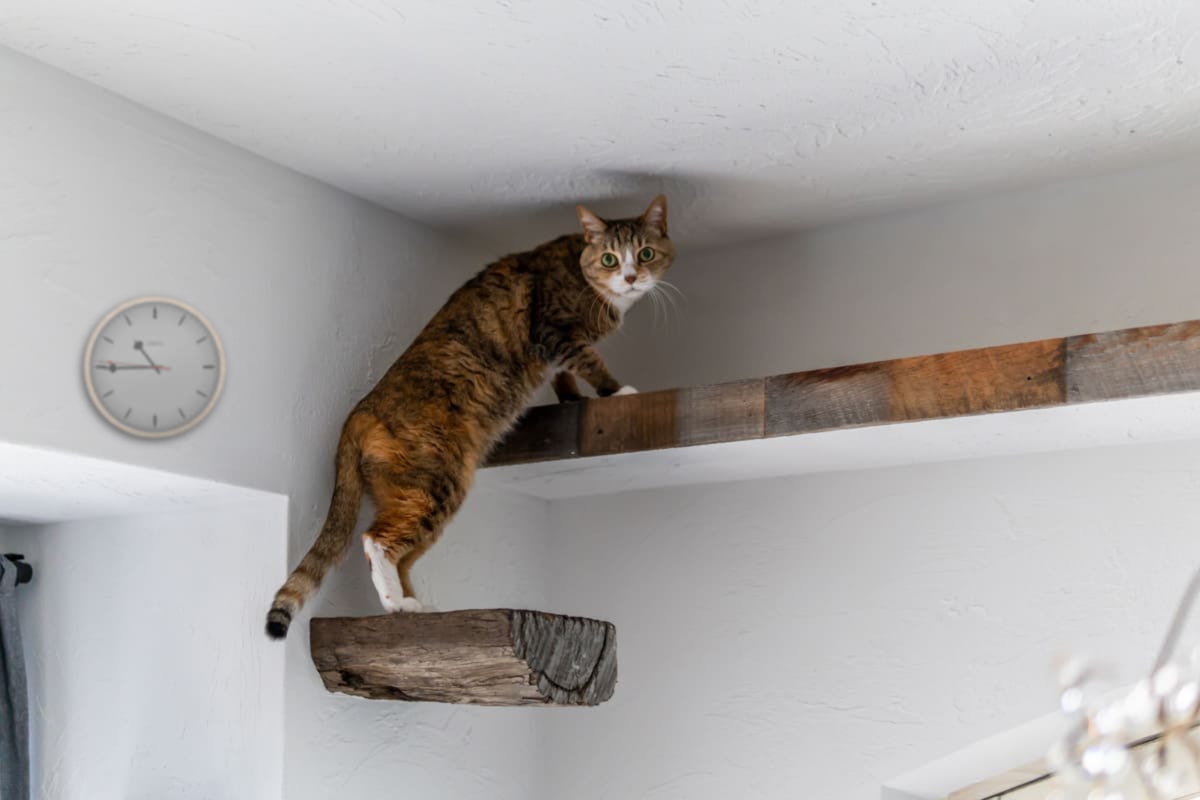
10:44:46
